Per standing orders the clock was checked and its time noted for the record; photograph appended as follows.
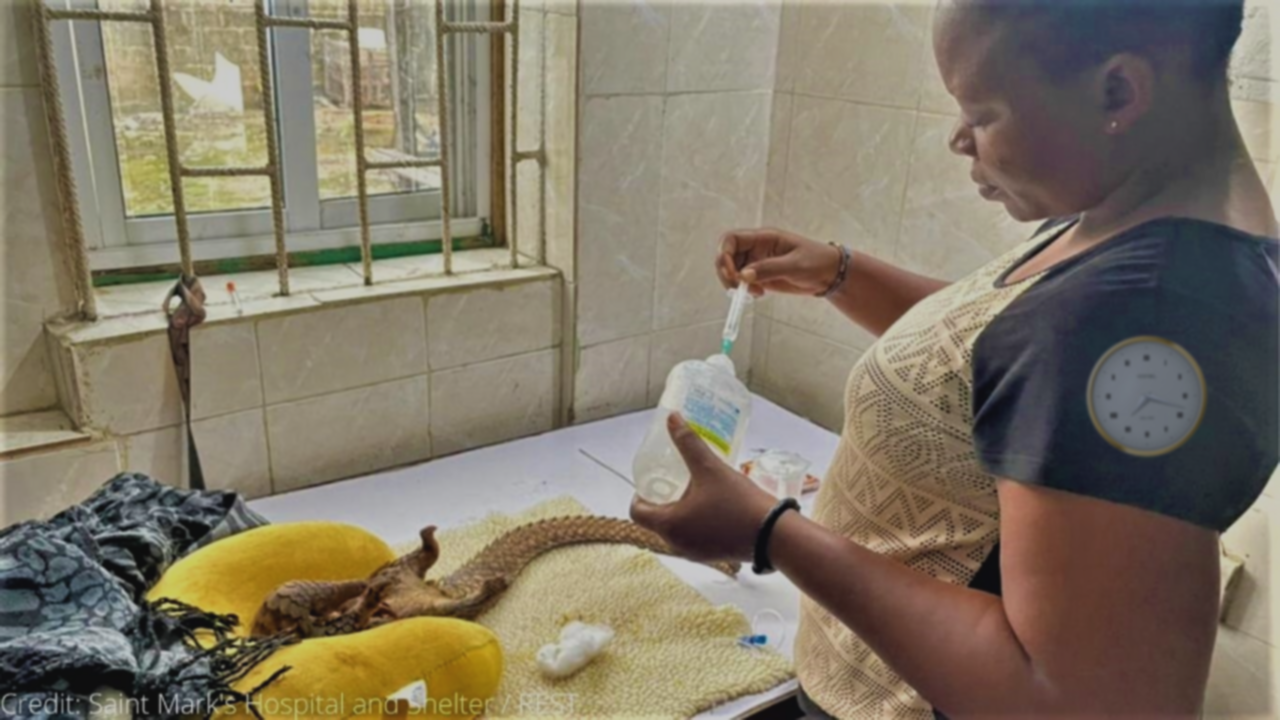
7:18
